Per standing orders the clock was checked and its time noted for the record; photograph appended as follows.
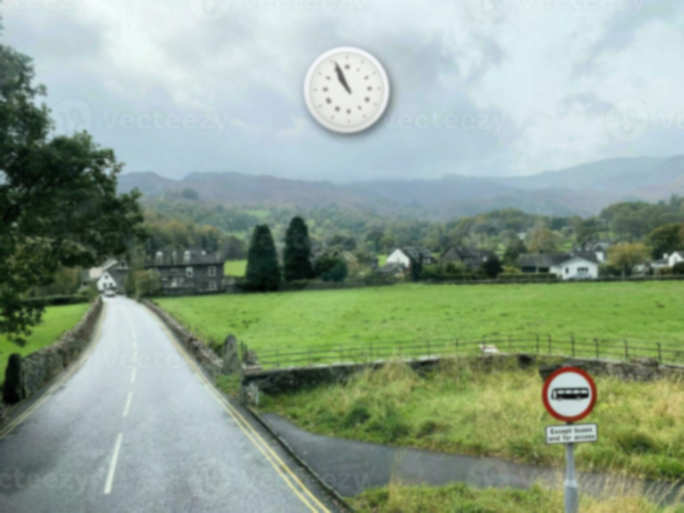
10:56
